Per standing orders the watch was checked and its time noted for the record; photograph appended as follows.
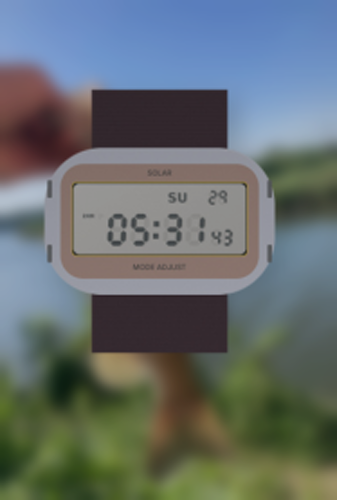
5:31:43
